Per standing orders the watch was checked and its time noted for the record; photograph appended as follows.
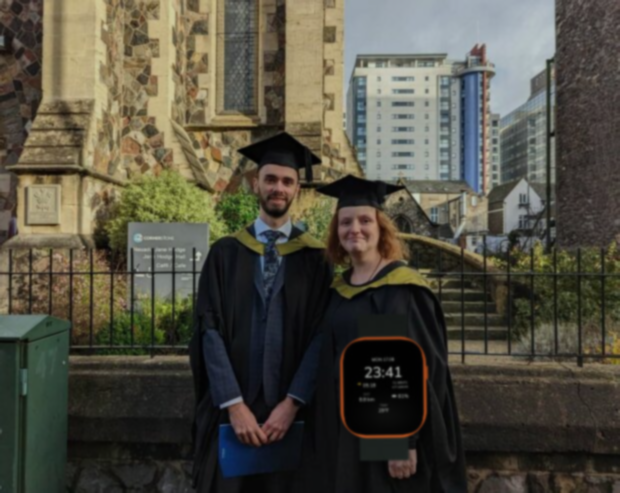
23:41
